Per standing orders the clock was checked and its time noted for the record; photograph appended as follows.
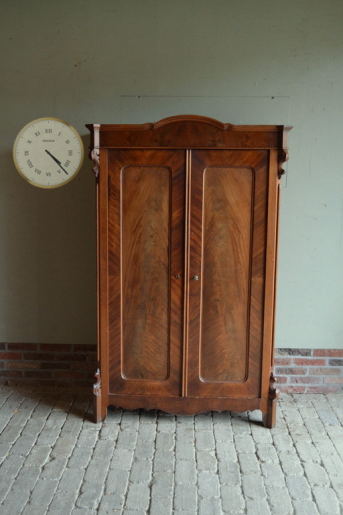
4:23
